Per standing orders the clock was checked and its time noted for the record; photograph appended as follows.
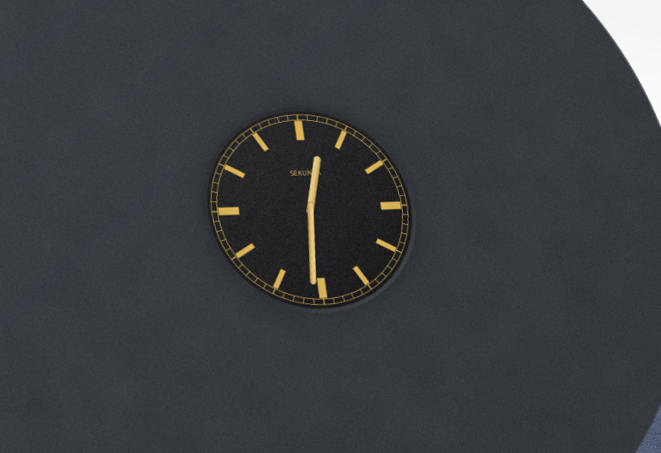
12:31
